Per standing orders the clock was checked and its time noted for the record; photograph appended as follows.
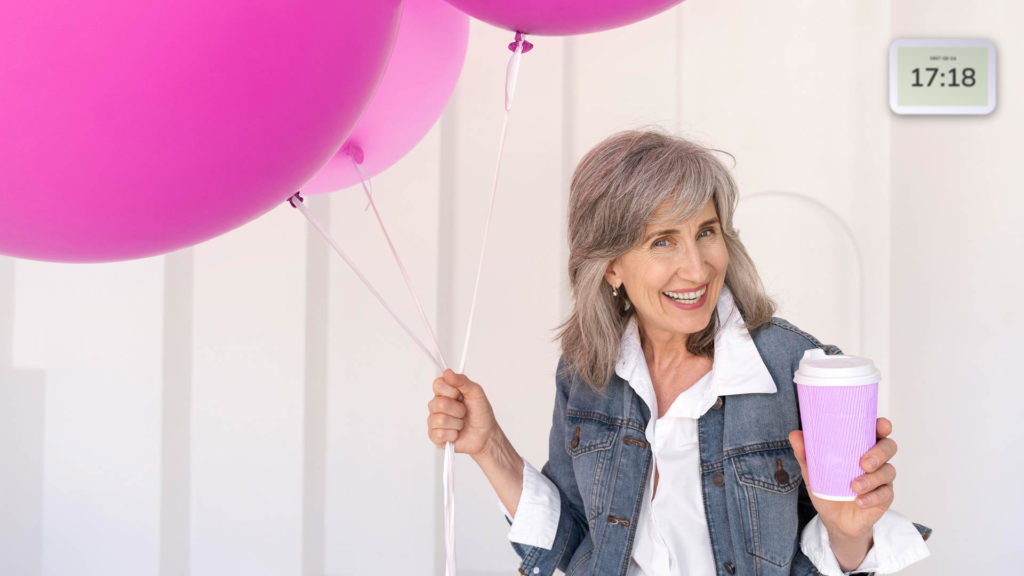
17:18
